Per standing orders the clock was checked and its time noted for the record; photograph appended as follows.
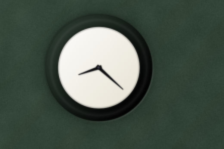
8:22
